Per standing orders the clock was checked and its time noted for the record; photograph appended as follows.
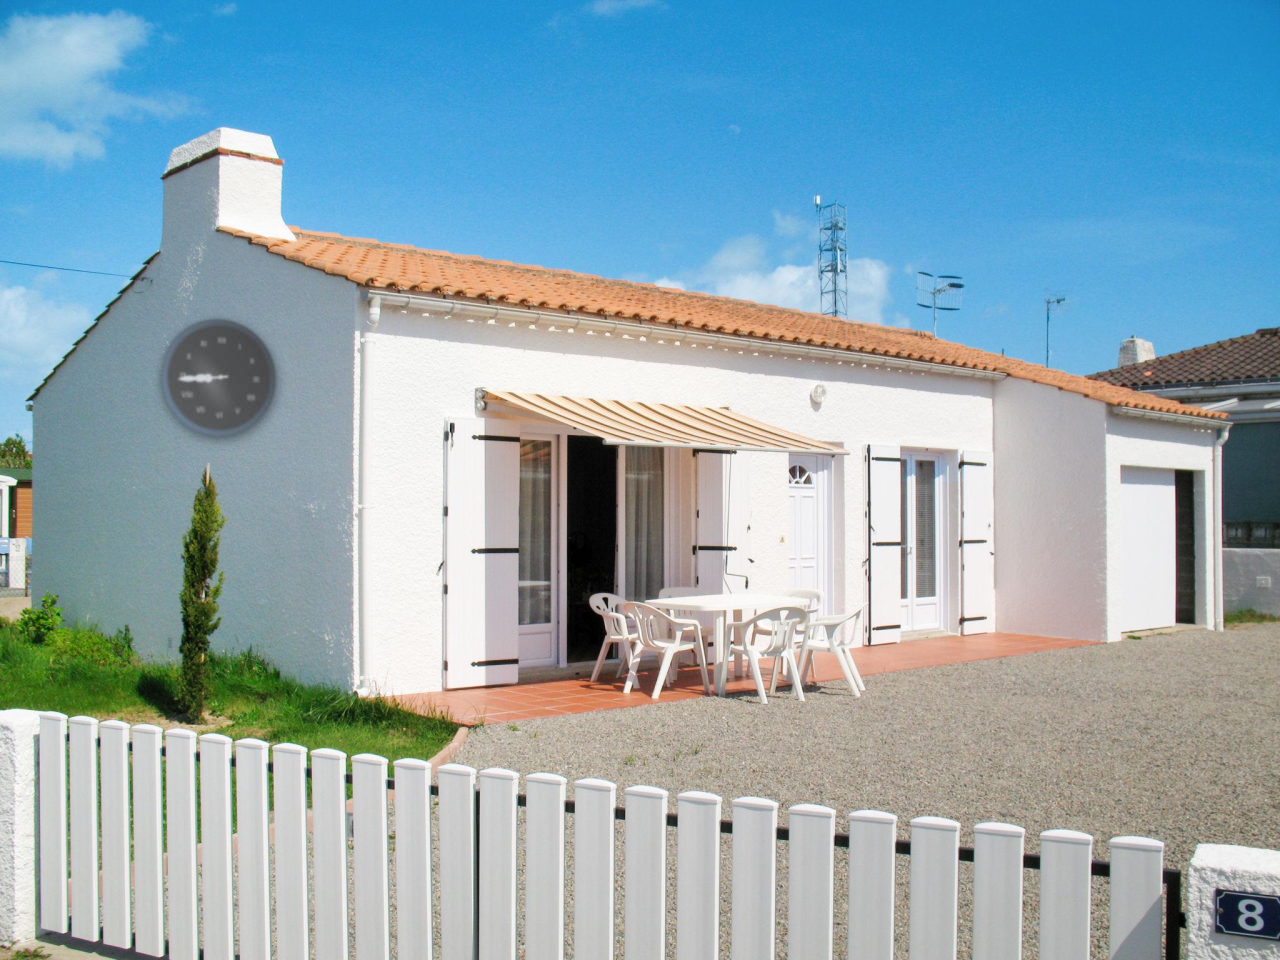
8:44
